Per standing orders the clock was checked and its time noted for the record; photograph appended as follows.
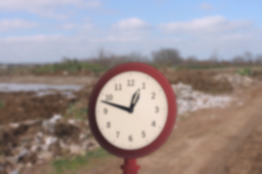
12:48
